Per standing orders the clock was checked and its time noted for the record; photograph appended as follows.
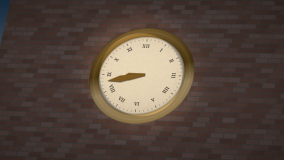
8:43
